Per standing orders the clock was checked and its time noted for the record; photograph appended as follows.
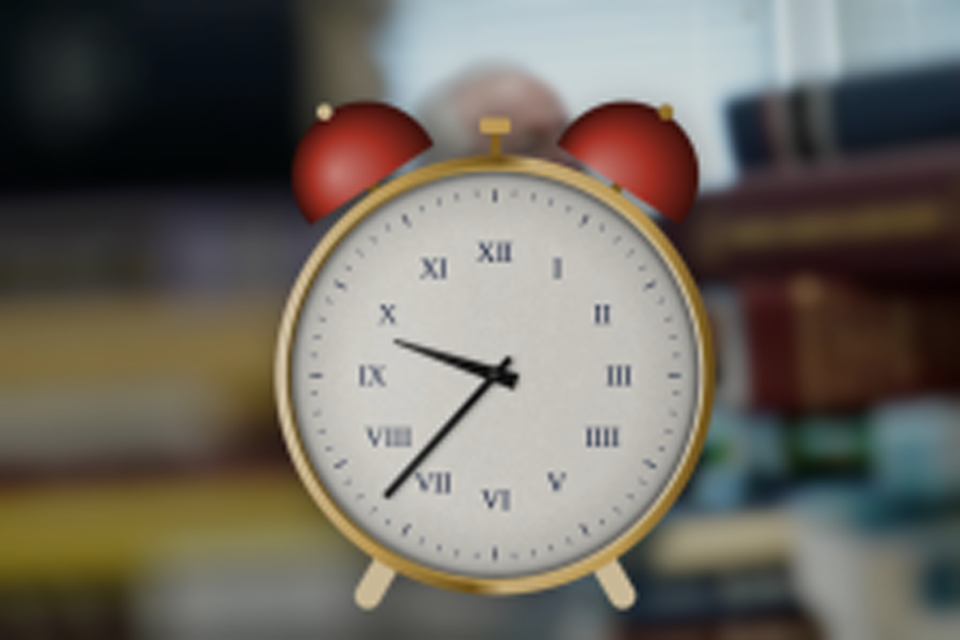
9:37
